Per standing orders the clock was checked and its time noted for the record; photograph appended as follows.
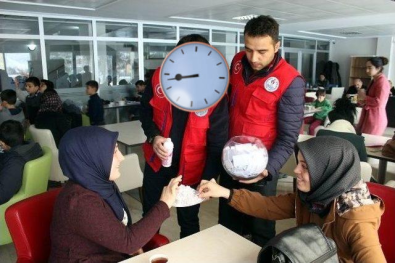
8:43
